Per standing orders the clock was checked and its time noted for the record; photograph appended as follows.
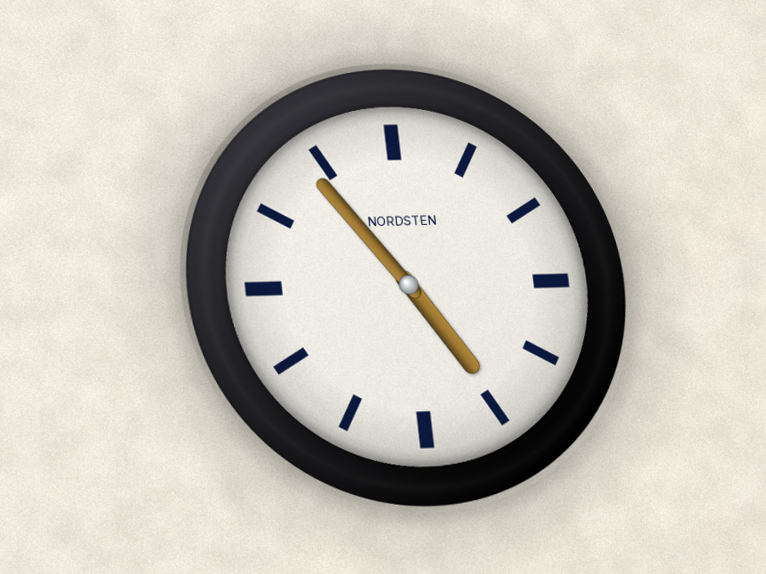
4:54
